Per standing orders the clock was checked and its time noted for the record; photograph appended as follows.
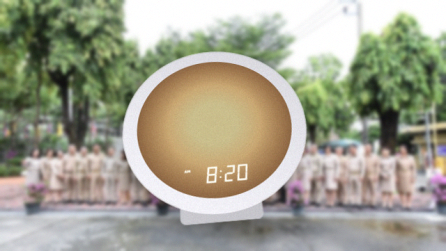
8:20
